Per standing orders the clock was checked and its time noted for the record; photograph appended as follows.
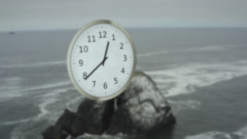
12:39
